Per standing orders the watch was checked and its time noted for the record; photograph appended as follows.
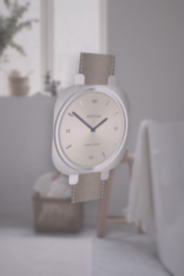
1:51
